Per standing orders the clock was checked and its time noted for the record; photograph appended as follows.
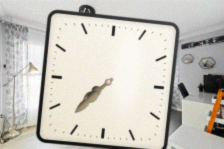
7:37
